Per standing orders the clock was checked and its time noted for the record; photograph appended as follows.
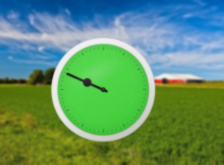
9:49
